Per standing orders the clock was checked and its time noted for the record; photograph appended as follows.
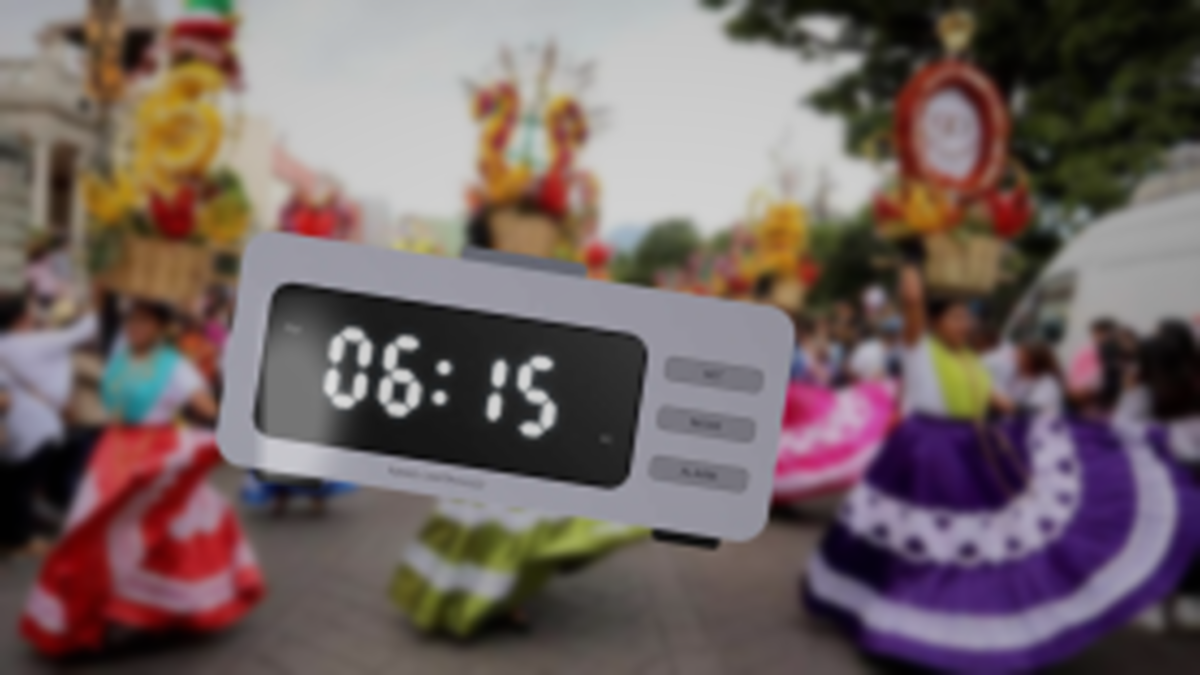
6:15
